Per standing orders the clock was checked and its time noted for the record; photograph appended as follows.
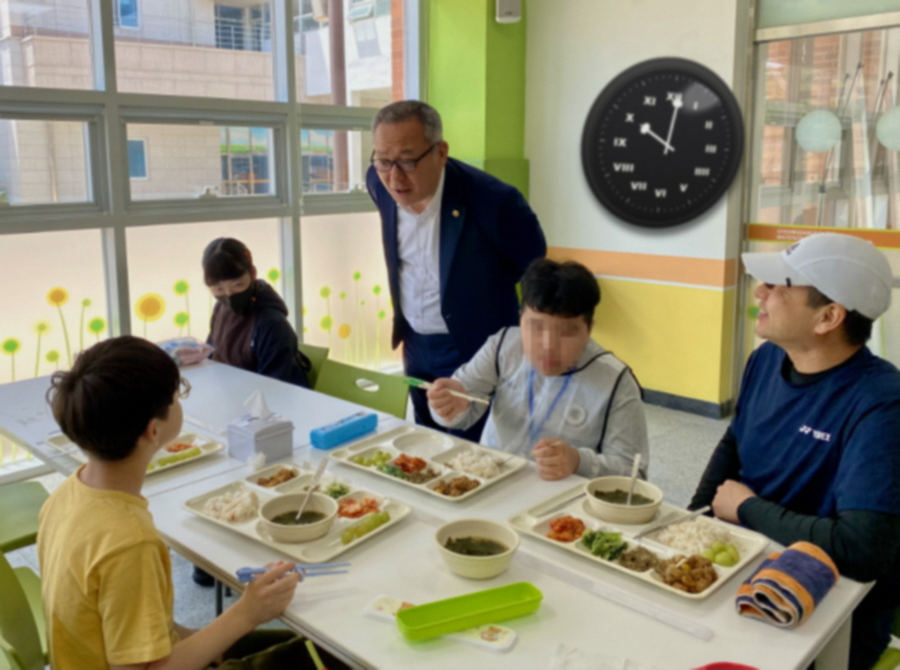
10:01
